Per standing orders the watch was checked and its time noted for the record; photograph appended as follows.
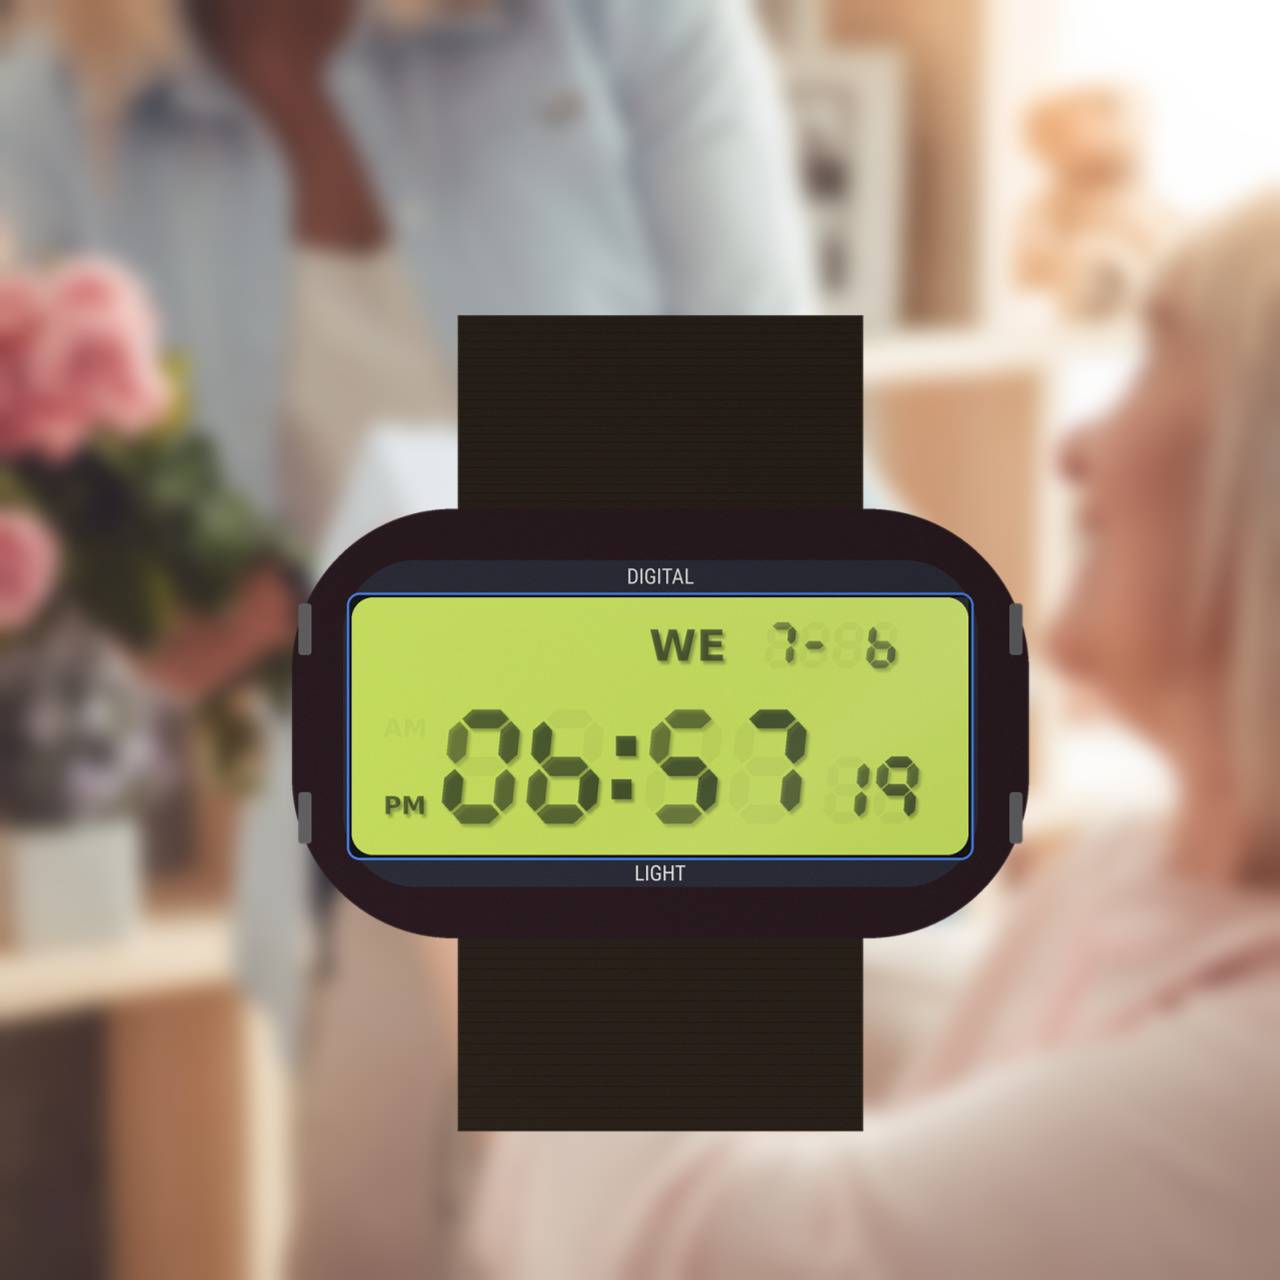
6:57:19
